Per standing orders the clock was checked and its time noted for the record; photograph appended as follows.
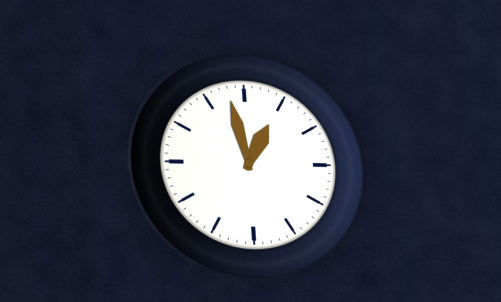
12:58
